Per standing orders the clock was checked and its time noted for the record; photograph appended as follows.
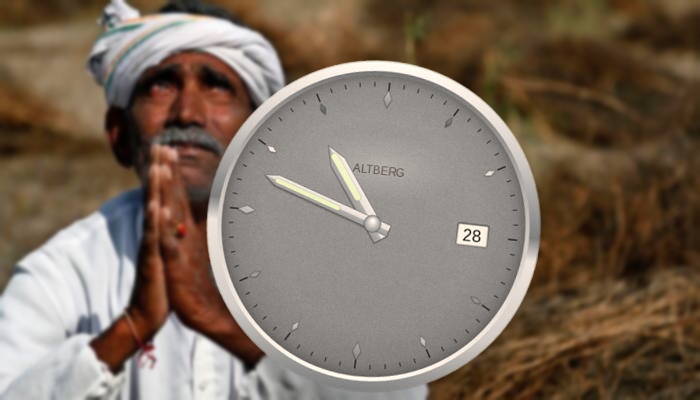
10:48
